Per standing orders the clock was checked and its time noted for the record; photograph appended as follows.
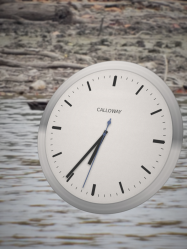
6:35:32
